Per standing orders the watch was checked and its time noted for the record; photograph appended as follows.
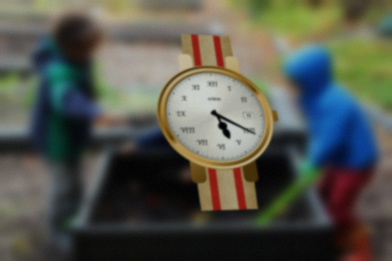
5:20
